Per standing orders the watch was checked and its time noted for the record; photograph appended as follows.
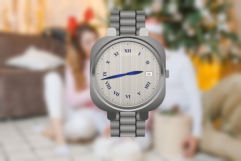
2:43
